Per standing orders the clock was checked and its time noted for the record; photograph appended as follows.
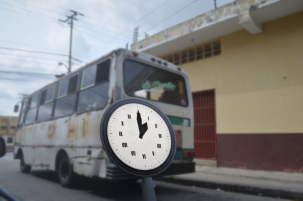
1:00
